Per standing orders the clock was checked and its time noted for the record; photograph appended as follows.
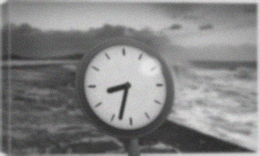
8:33
